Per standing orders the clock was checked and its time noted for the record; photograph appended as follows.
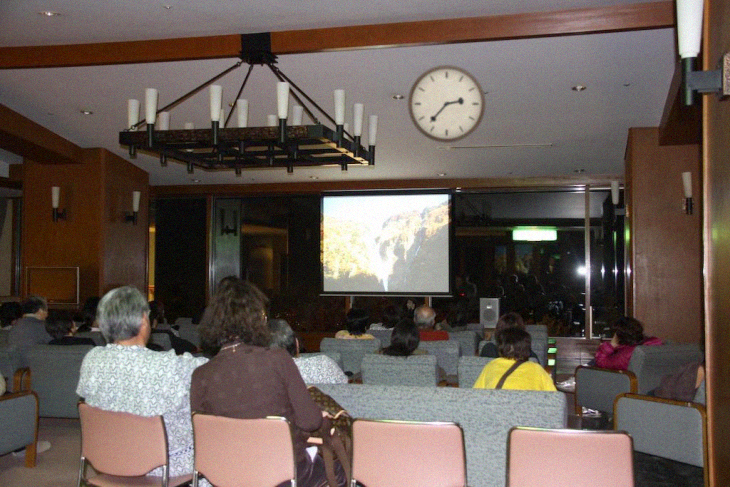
2:37
